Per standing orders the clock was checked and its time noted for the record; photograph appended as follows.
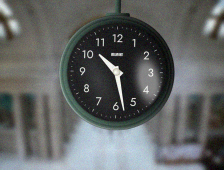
10:28
